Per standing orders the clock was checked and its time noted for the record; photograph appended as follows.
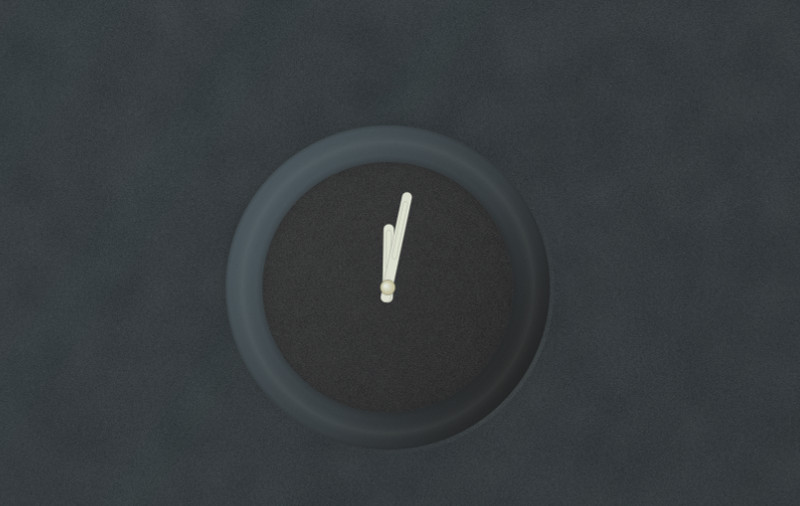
12:02
